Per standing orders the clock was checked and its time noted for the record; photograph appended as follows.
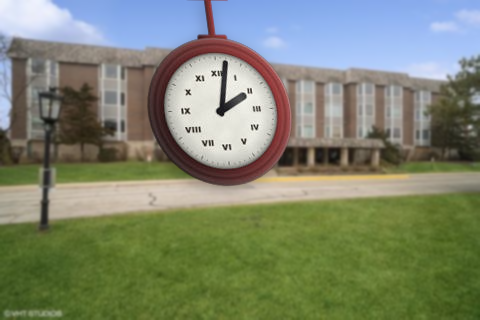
2:02
